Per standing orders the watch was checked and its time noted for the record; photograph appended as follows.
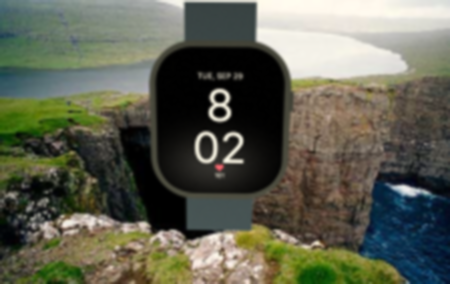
8:02
